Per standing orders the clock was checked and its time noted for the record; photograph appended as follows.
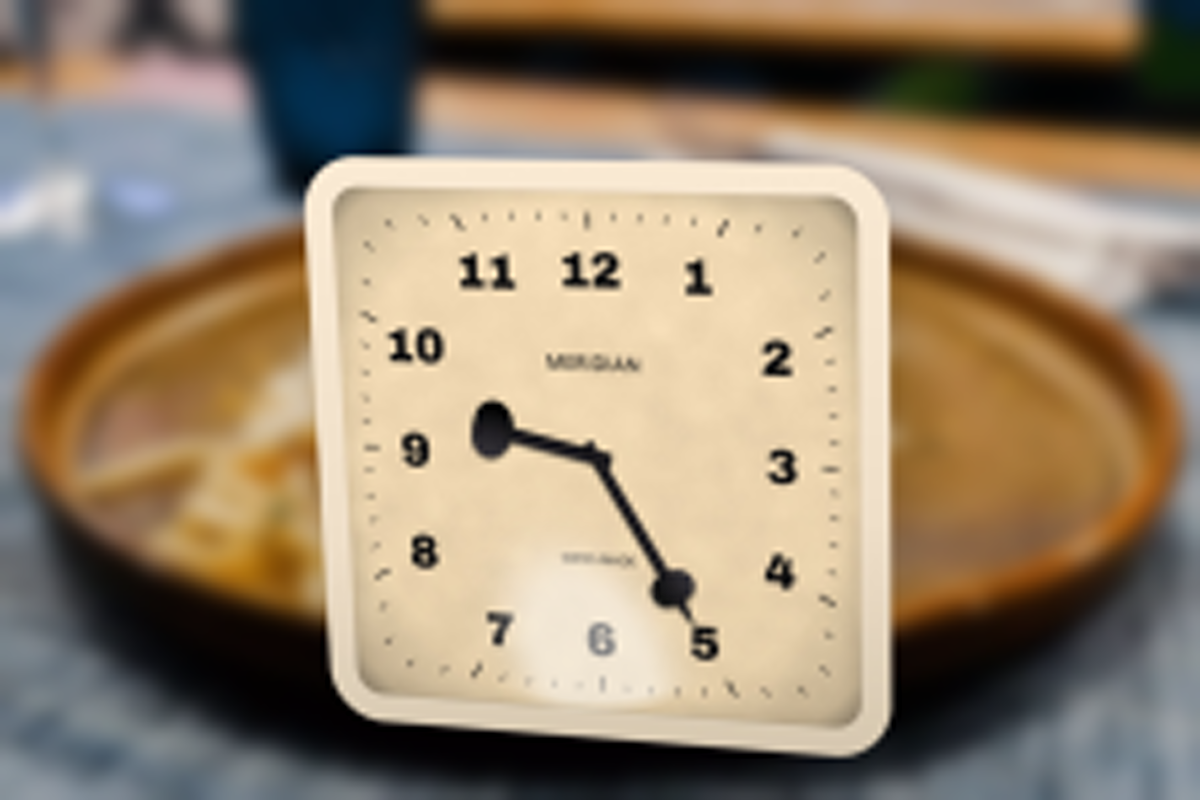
9:25
